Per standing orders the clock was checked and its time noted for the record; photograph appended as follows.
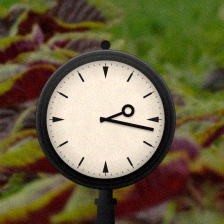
2:17
